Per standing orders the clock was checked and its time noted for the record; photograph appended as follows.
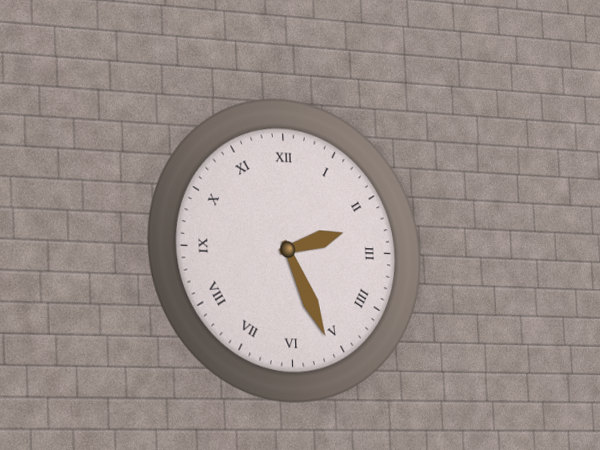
2:26
